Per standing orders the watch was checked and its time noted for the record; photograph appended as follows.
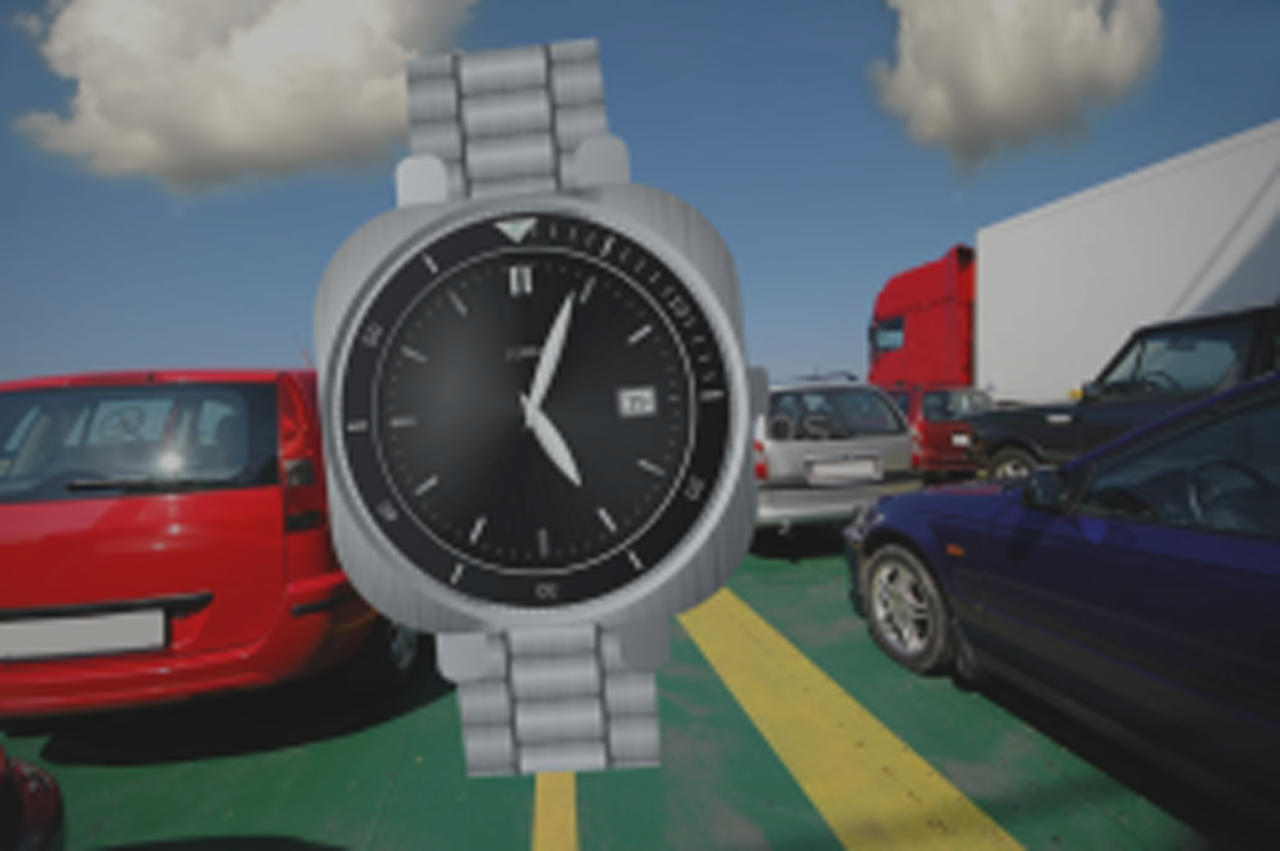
5:04
